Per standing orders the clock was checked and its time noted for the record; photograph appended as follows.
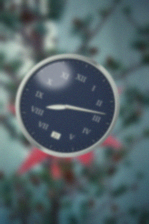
8:13
